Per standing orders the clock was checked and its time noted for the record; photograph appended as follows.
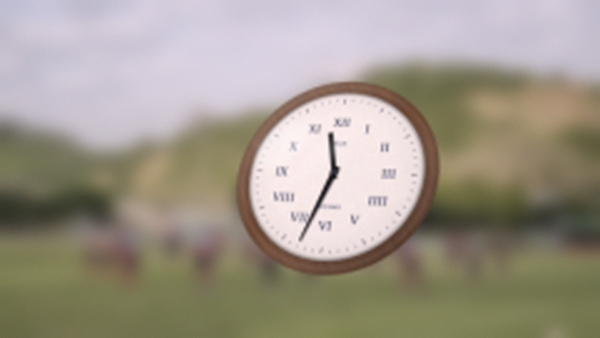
11:33
